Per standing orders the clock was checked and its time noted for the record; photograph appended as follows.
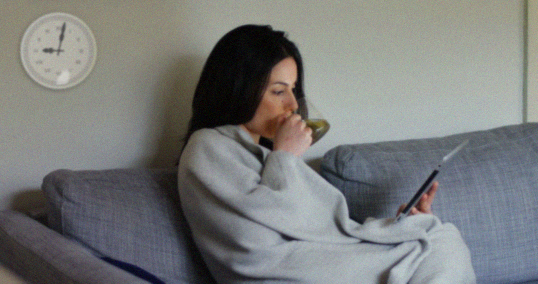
9:02
